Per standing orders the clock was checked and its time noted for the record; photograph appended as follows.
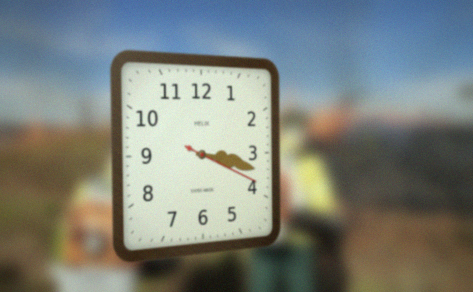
3:17:19
